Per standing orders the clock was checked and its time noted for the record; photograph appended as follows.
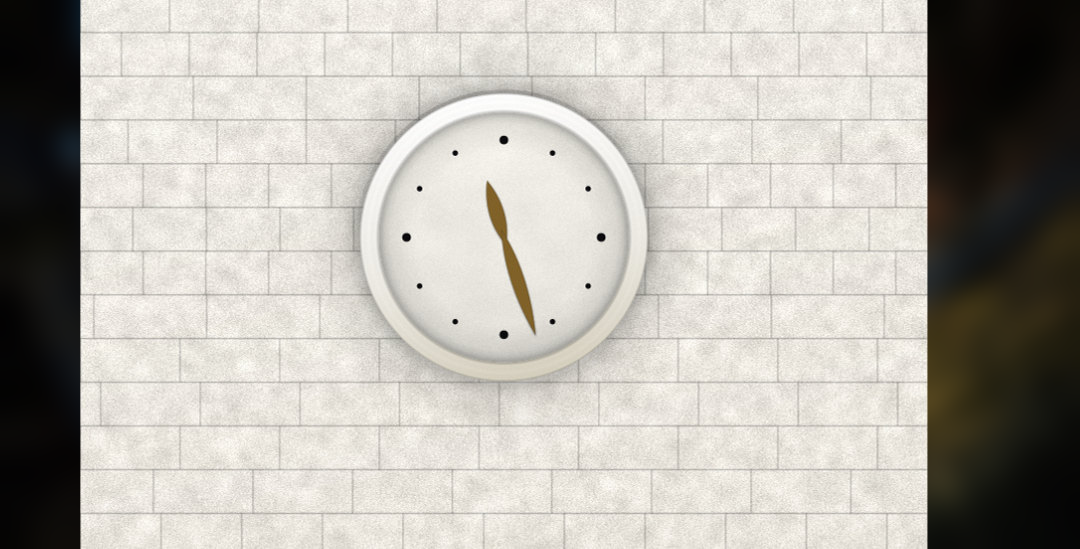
11:27
